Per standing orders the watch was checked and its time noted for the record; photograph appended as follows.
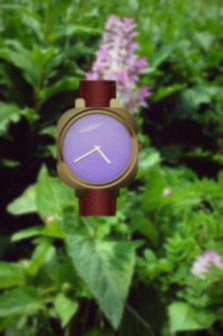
4:40
